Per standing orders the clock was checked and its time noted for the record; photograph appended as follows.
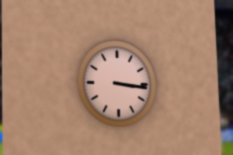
3:16
